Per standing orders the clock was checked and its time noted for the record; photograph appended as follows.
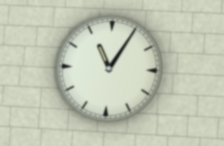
11:05
